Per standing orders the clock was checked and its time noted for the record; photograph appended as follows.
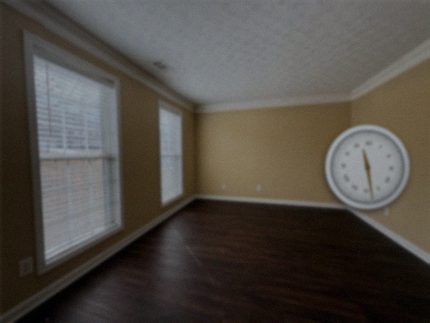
11:28
